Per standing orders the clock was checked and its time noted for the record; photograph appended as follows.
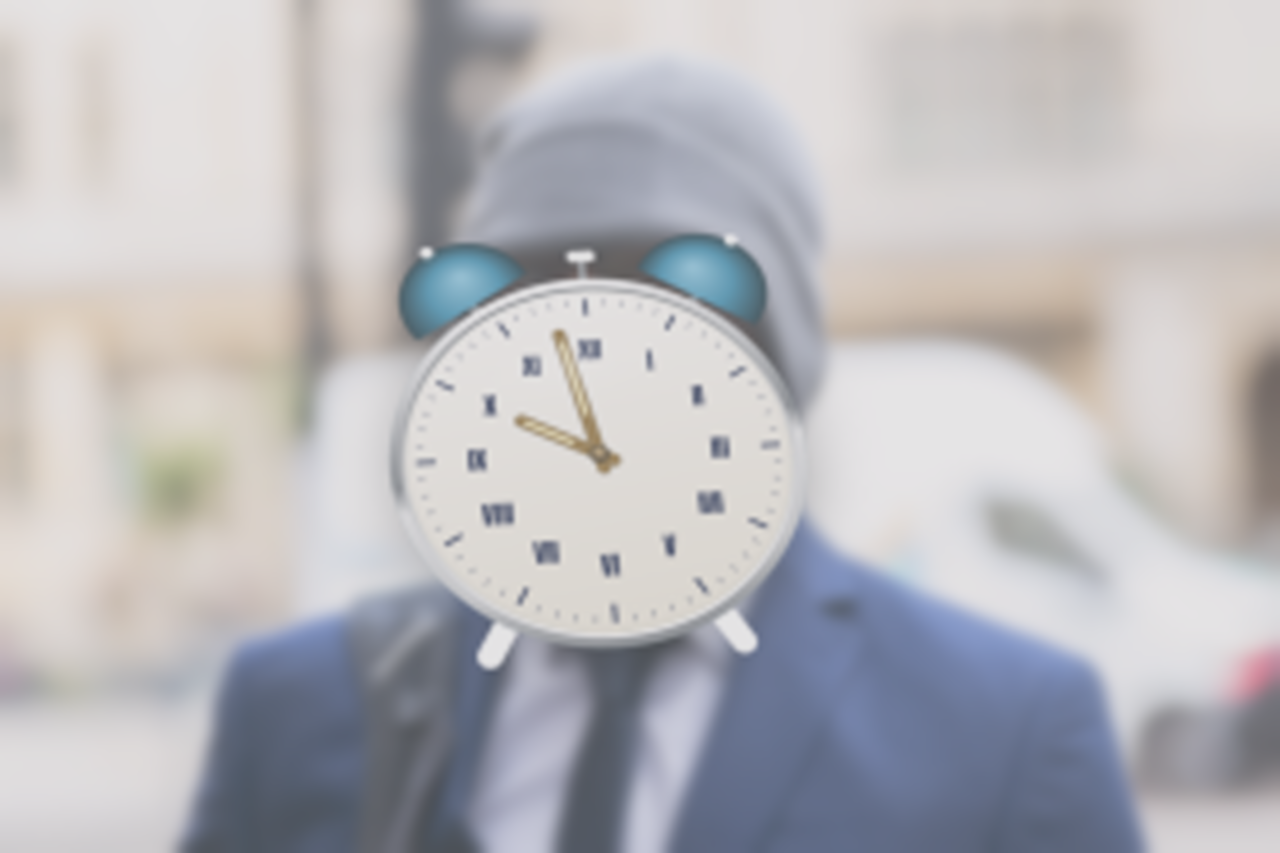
9:58
